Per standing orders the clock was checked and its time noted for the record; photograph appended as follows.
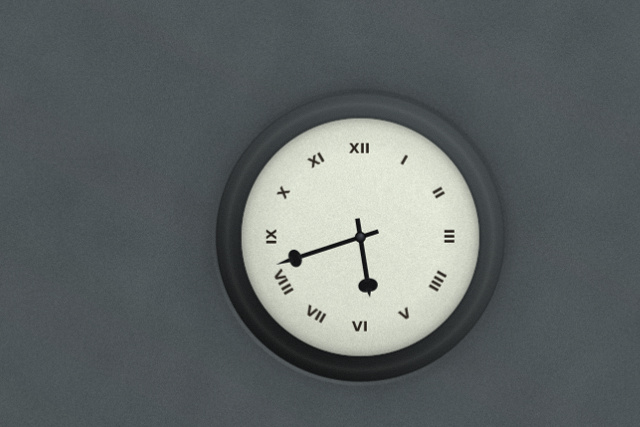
5:42
